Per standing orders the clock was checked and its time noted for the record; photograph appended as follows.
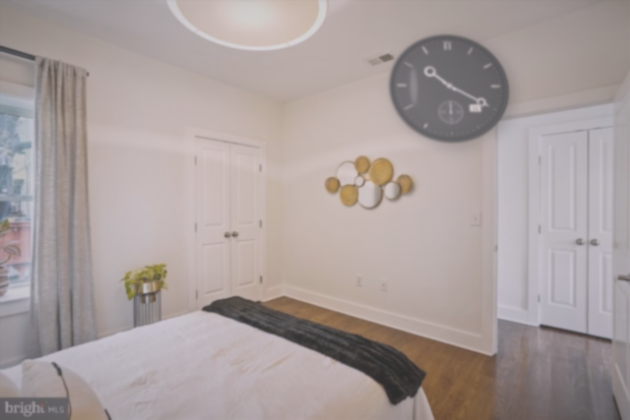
10:20
